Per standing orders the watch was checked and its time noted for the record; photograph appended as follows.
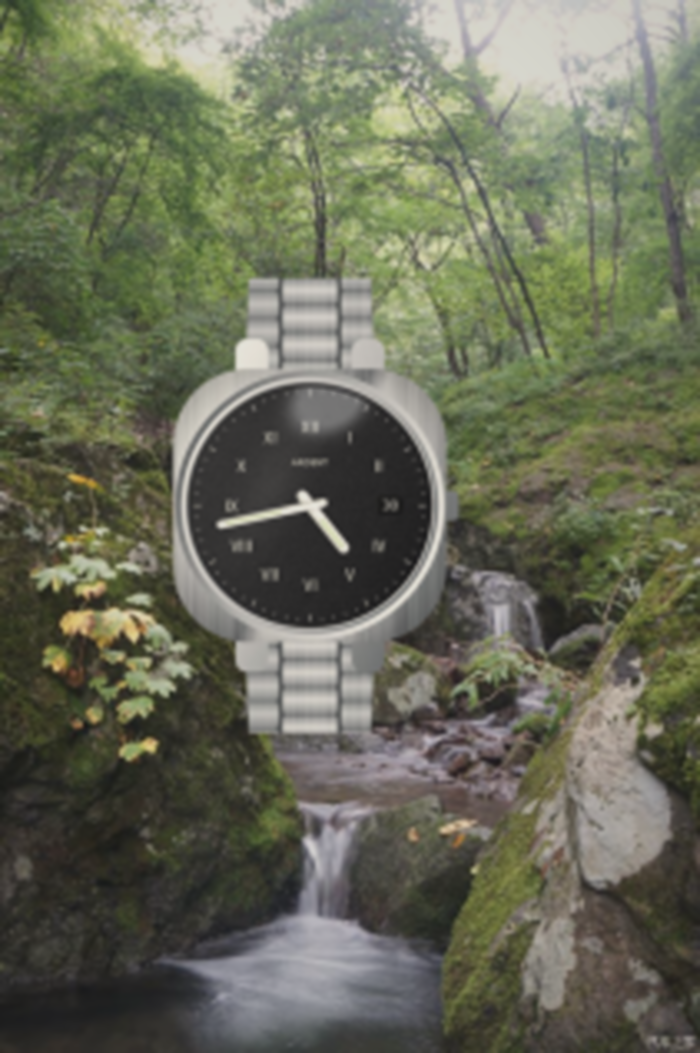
4:43
